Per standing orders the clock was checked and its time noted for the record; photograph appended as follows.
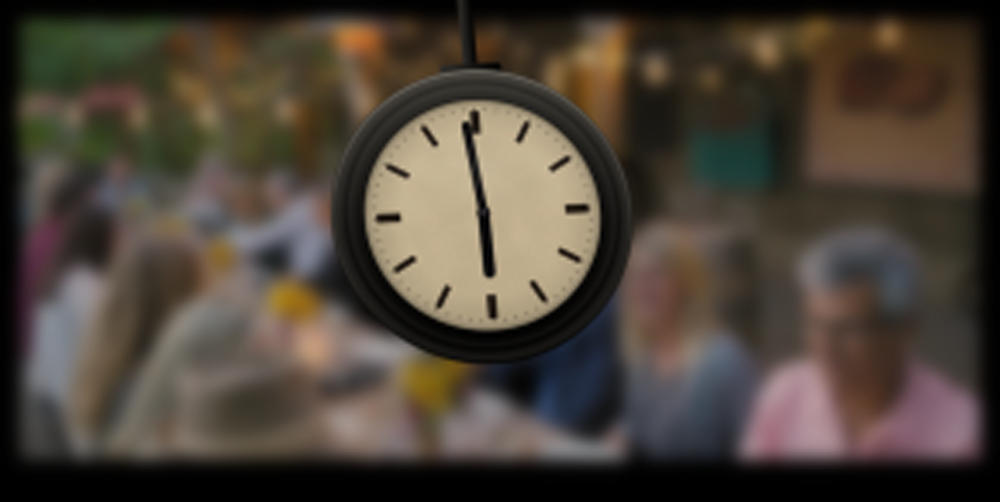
5:59
